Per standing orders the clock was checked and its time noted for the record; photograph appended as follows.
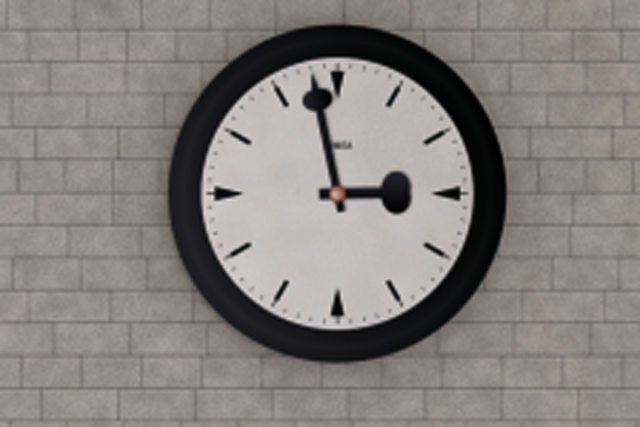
2:58
